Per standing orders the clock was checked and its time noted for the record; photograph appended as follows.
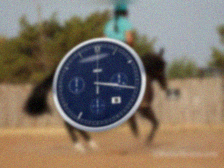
3:17
